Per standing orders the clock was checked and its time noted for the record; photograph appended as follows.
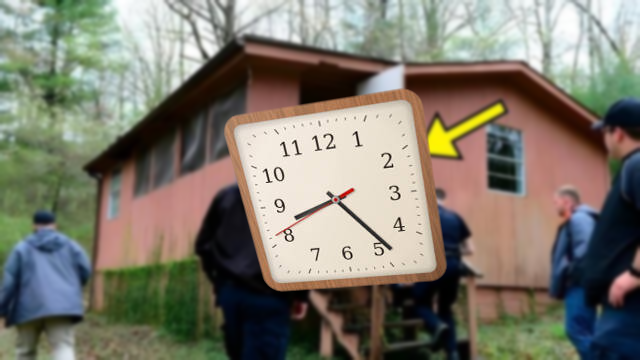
8:23:41
